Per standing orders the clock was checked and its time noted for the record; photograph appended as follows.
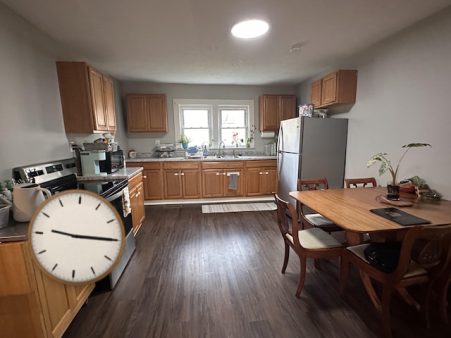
9:15
